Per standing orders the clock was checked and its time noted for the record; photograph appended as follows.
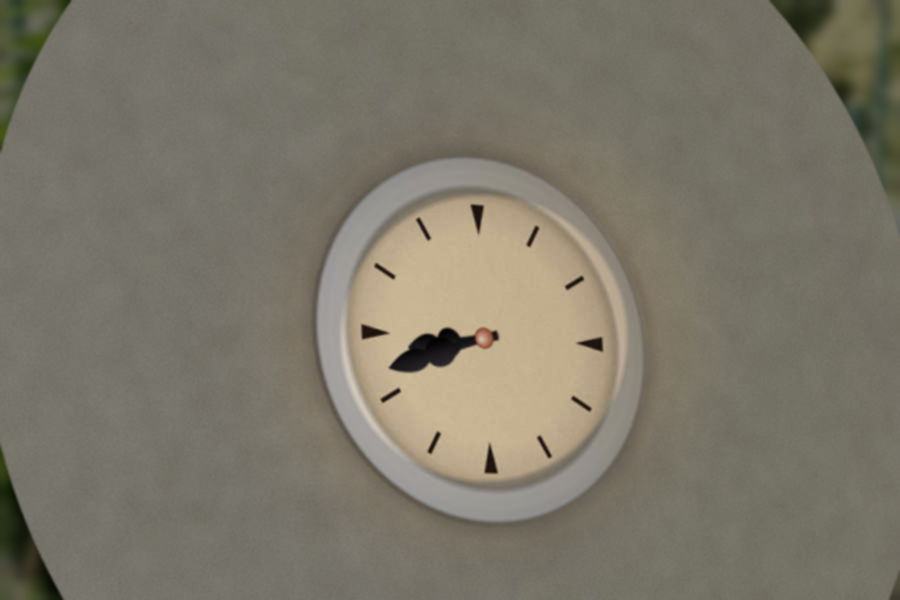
8:42
